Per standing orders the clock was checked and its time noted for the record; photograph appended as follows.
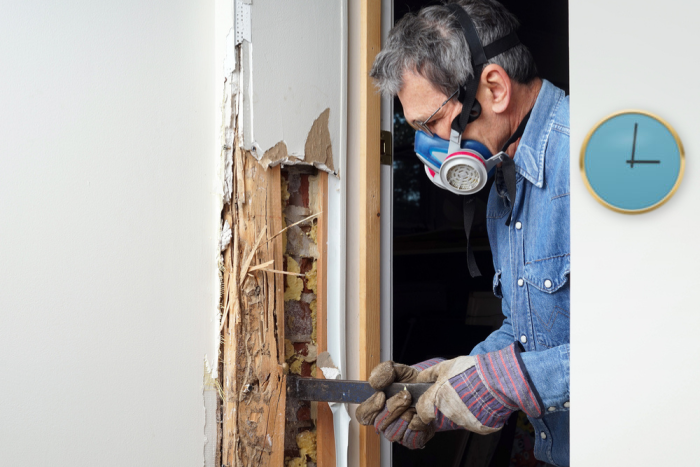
3:01
